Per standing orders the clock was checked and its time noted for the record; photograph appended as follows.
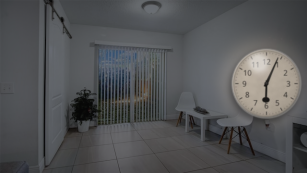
6:04
